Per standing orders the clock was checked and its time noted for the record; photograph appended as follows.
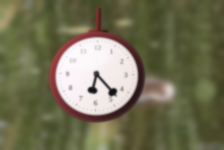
6:23
